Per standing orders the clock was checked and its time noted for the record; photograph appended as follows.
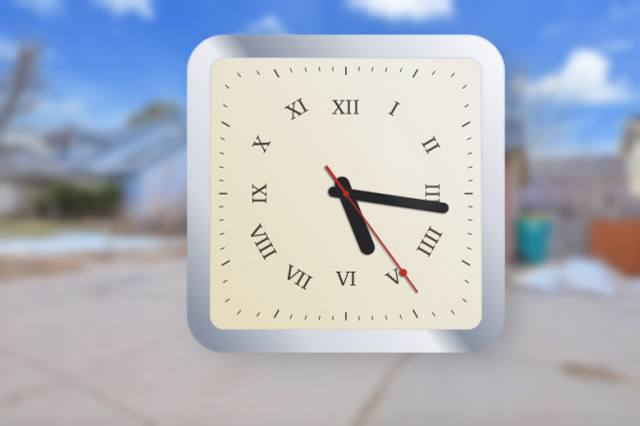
5:16:24
